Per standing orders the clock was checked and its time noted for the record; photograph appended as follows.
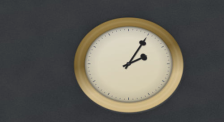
2:05
